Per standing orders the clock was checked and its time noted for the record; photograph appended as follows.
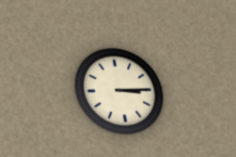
3:15
